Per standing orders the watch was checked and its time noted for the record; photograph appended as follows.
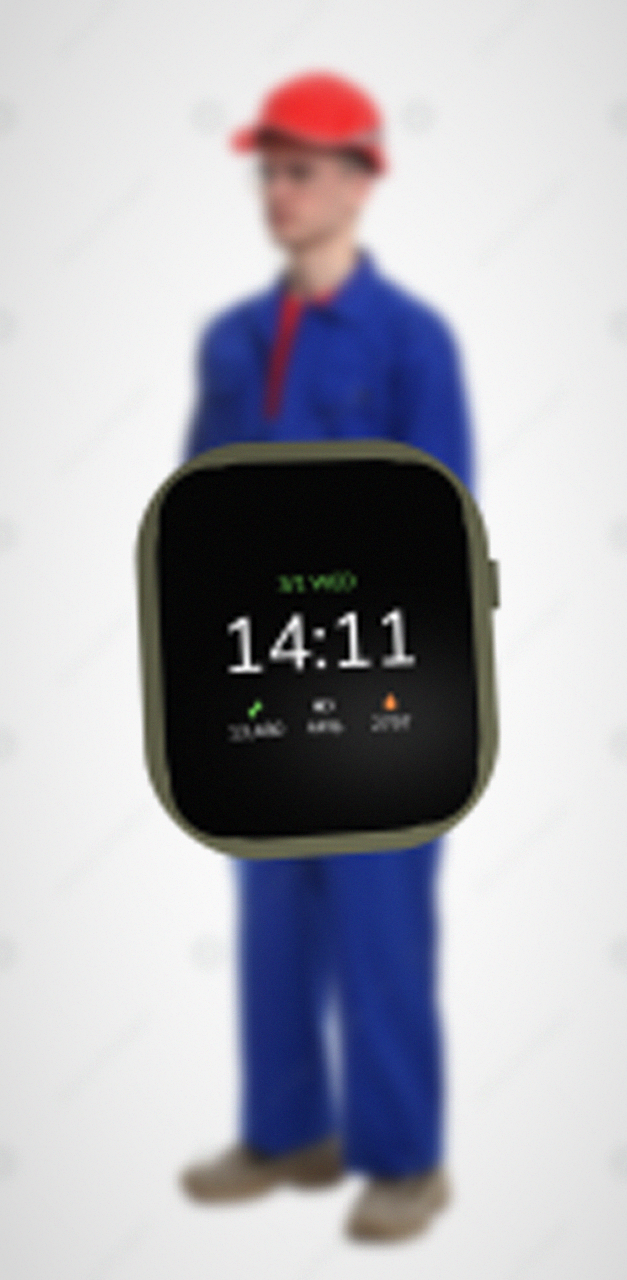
14:11
